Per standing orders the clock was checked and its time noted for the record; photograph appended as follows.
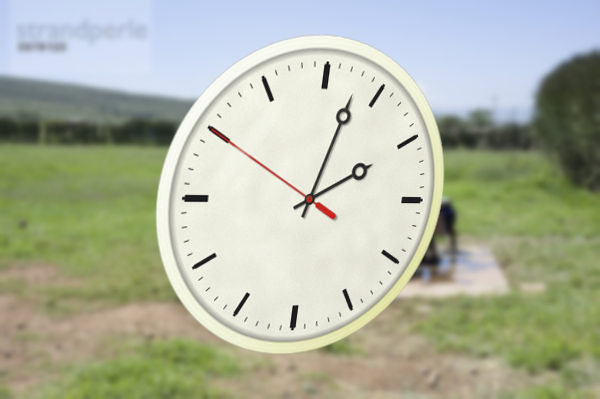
2:02:50
